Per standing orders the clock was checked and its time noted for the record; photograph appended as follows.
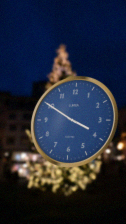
3:50
